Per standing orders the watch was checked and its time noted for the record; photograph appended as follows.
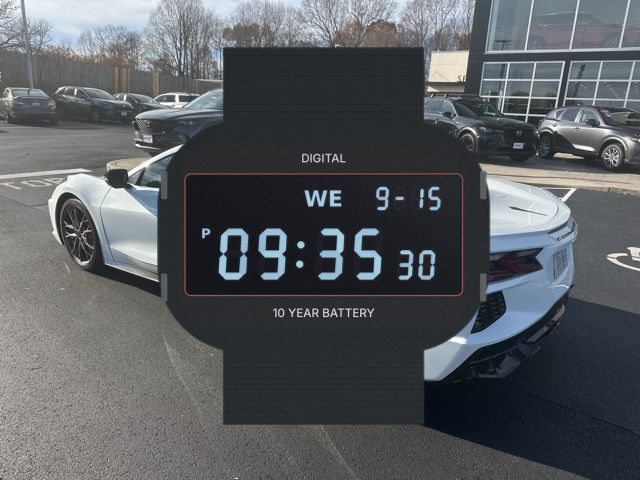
9:35:30
